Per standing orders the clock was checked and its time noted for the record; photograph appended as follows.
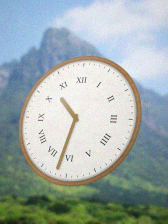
10:32
